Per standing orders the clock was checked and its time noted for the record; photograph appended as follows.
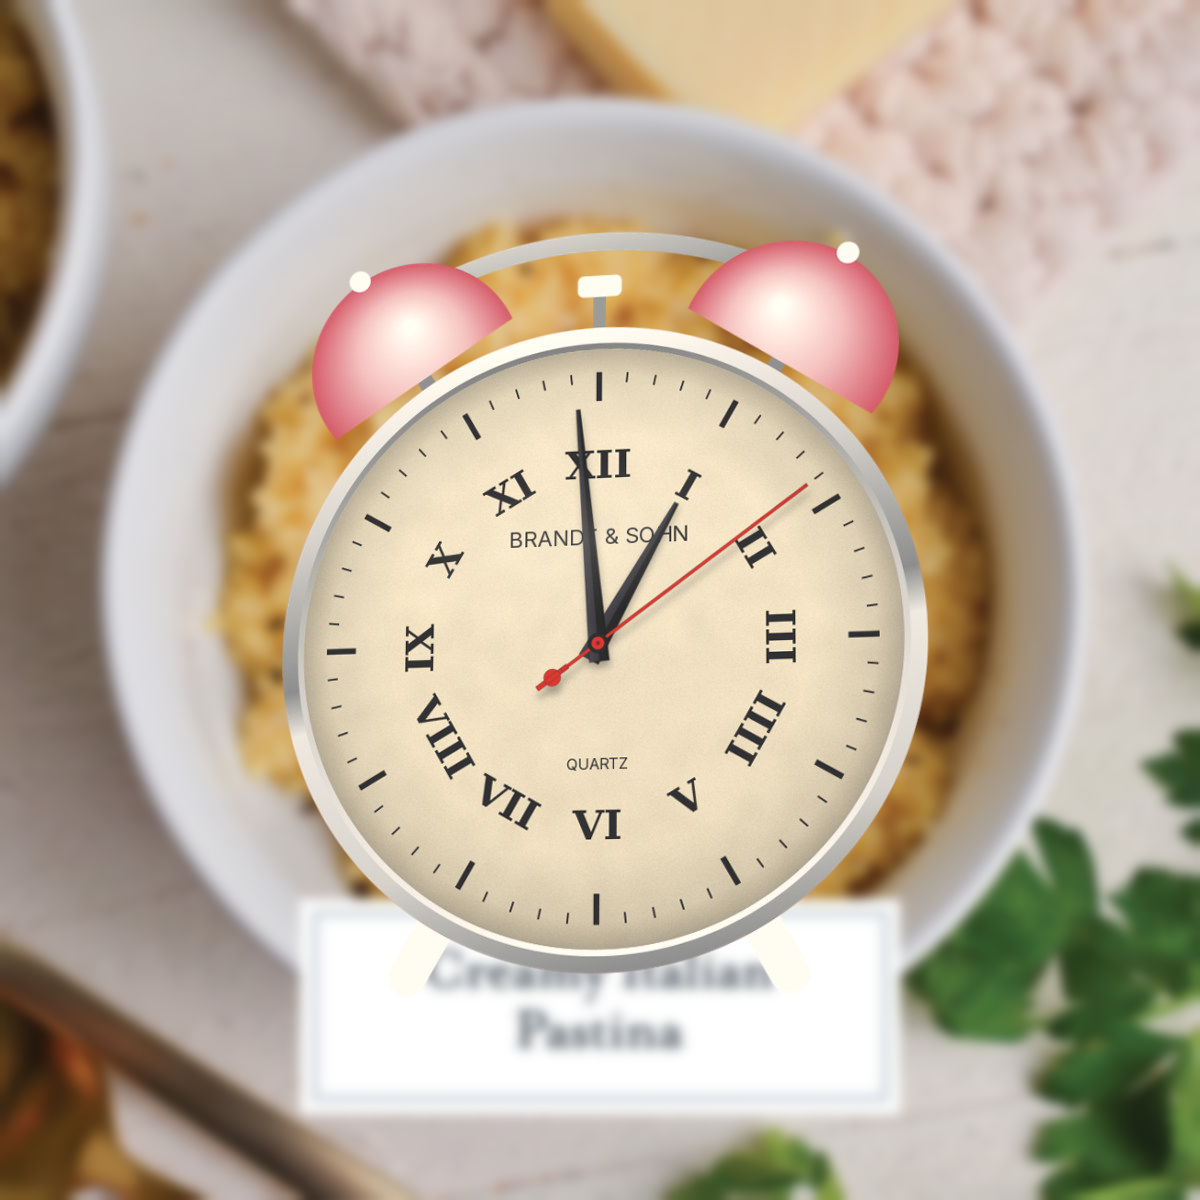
12:59:09
